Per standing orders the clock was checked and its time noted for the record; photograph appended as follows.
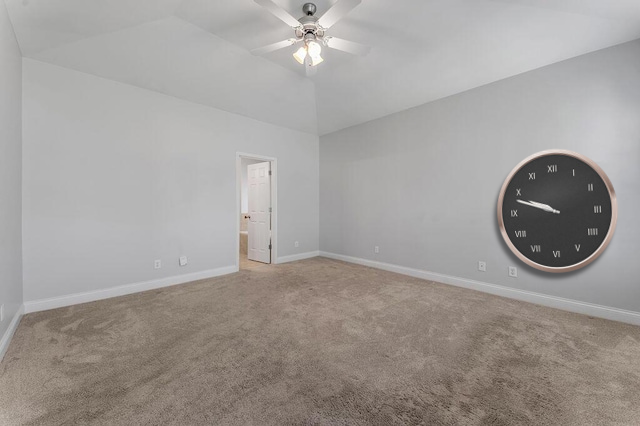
9:48
